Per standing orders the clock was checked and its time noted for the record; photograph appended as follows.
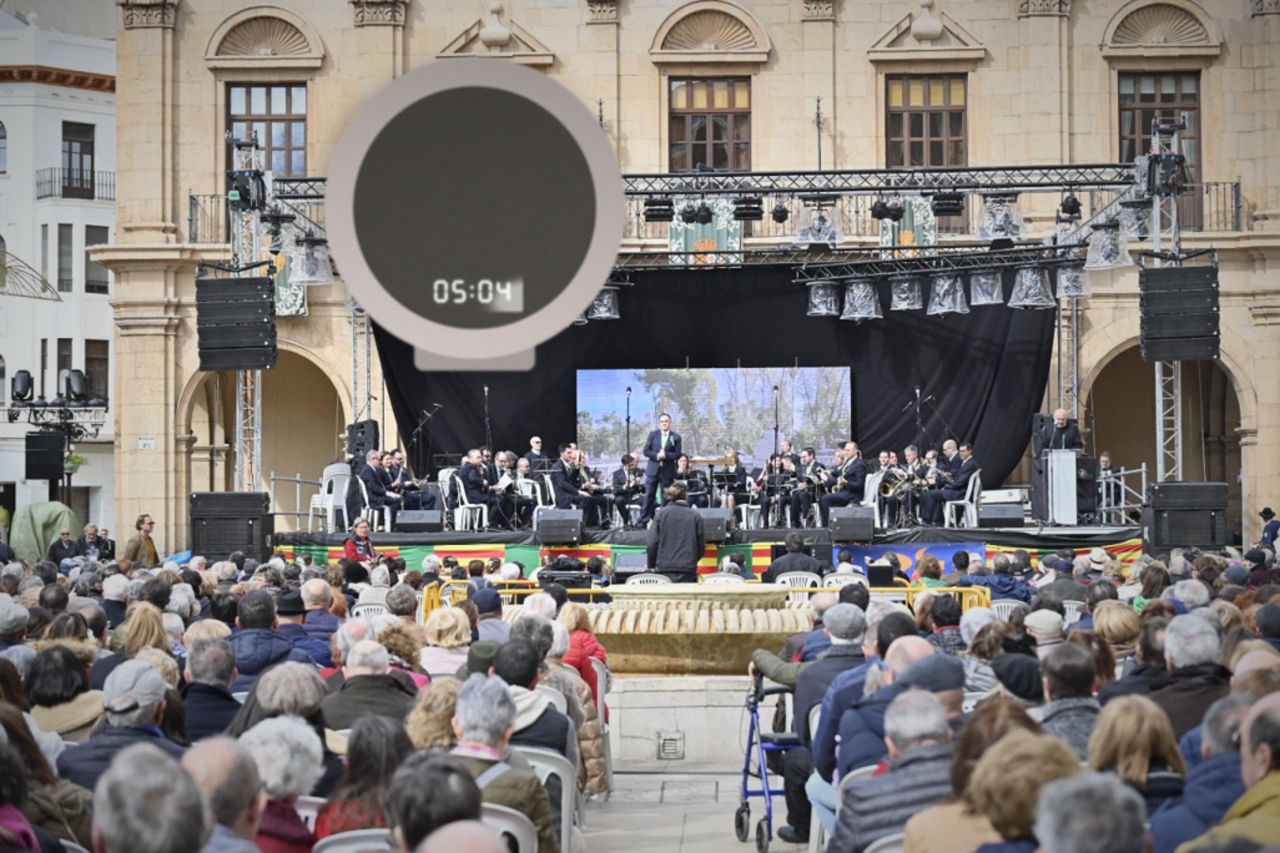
5:04
